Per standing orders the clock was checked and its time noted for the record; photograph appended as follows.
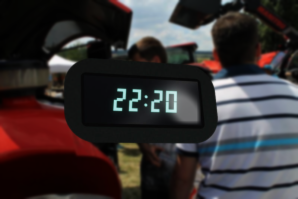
22:20
